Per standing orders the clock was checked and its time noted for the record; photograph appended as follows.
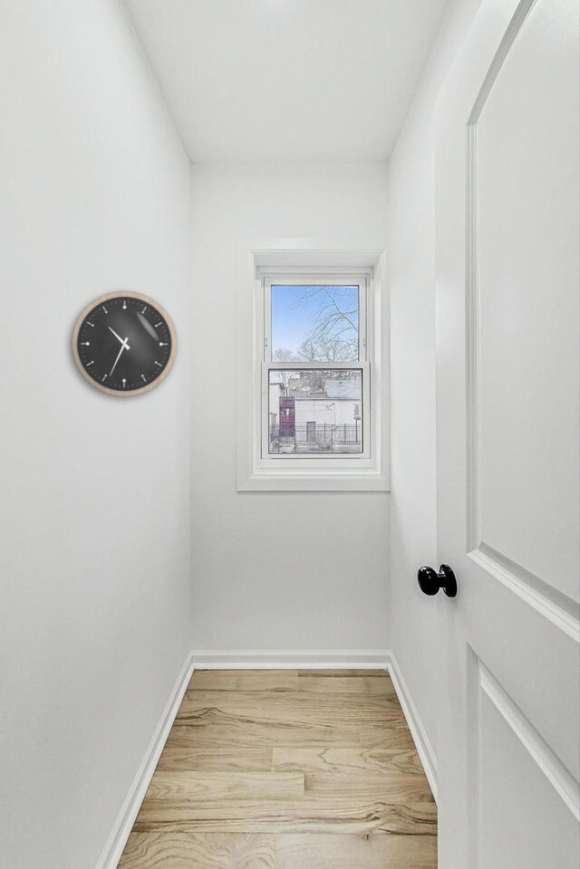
10:34
